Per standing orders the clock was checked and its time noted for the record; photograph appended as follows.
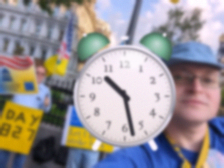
10:28
